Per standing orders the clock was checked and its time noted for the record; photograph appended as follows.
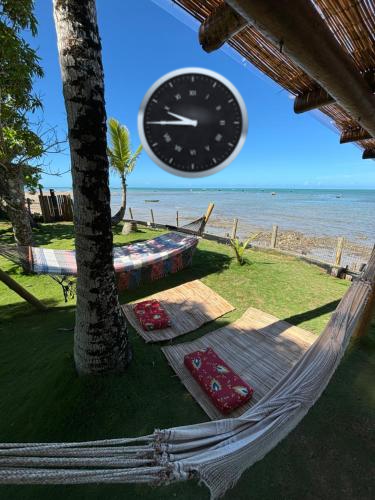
9:45
